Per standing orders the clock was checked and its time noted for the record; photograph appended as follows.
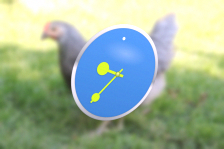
9:37
